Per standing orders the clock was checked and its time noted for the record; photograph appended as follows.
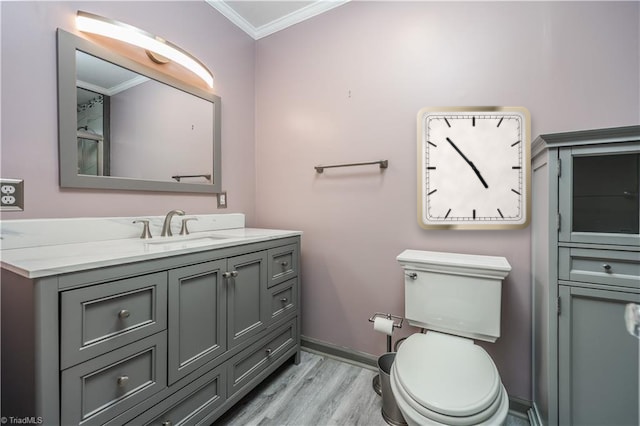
4:53
